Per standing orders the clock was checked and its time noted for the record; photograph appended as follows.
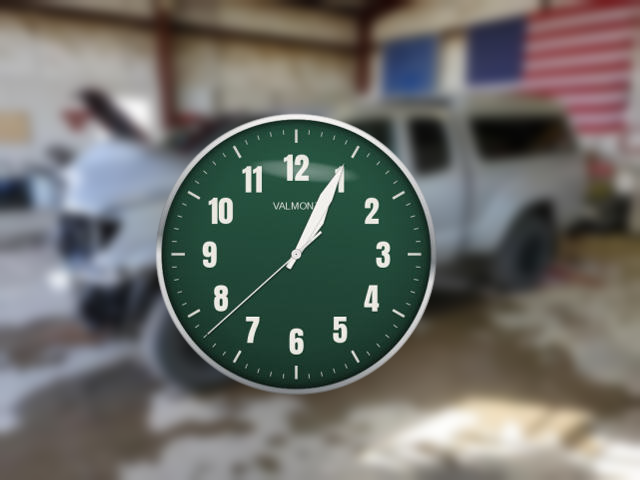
1:04:38
